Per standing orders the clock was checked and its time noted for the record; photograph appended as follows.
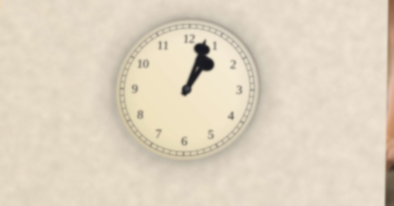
1:03
